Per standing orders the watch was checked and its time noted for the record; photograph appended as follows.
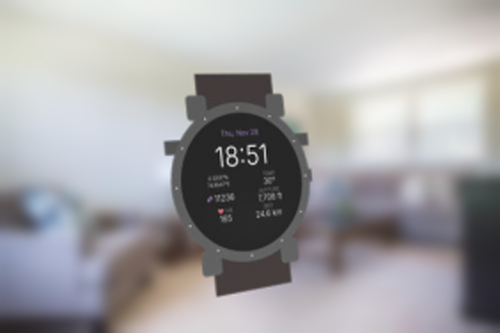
18:51
